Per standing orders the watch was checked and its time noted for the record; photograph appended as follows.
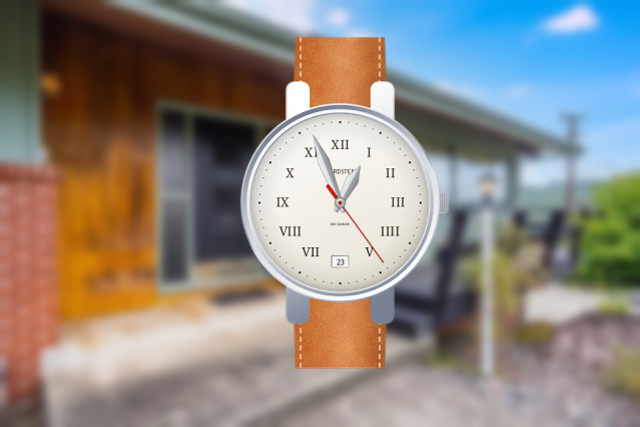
12:56:24
